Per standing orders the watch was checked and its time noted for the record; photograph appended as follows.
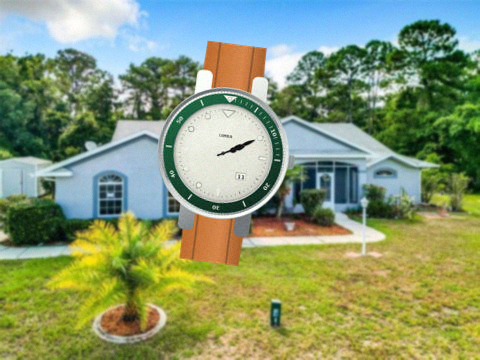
2:10
